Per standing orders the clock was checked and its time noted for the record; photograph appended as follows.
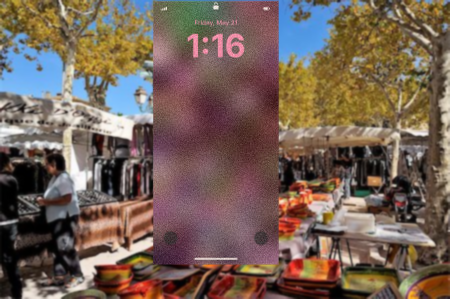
1:16
